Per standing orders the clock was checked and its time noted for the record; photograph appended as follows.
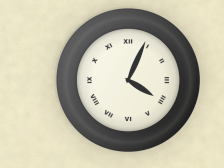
4:04
